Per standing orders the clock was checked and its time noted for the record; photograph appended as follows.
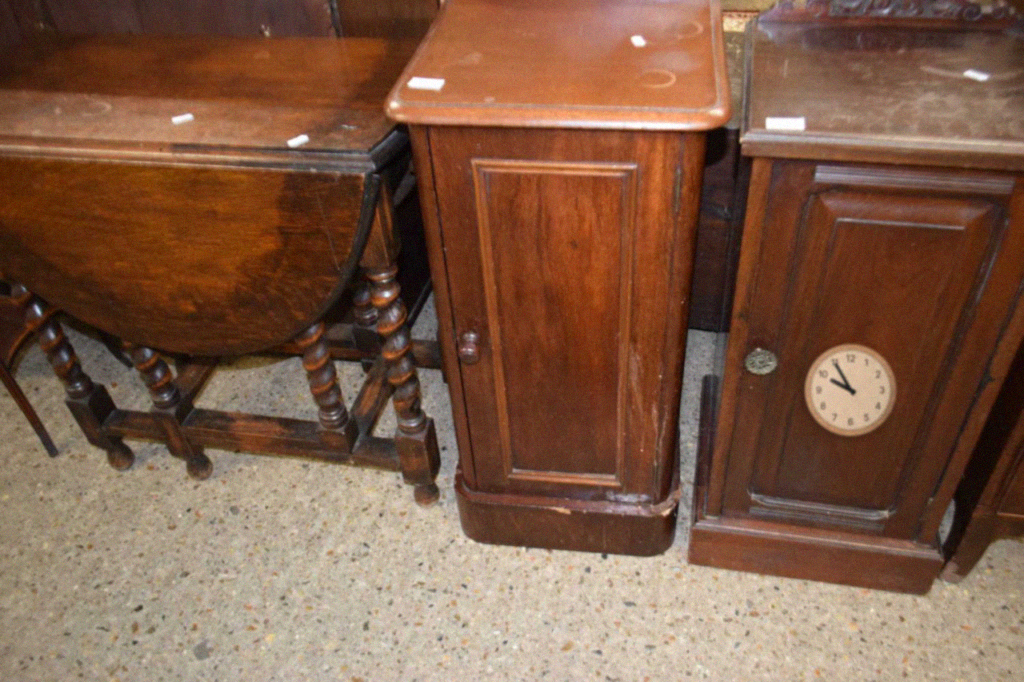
9:55
